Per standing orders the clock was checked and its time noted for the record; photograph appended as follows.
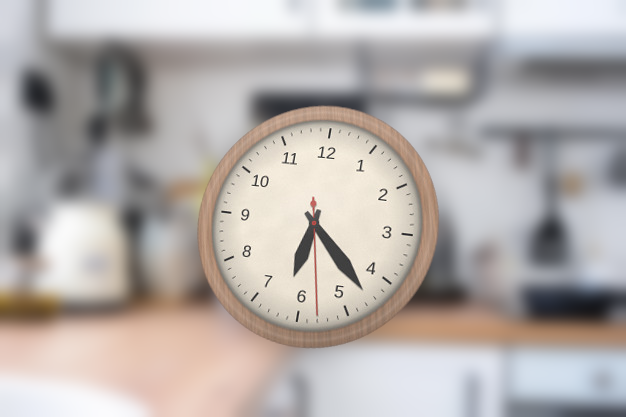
6:22:28
